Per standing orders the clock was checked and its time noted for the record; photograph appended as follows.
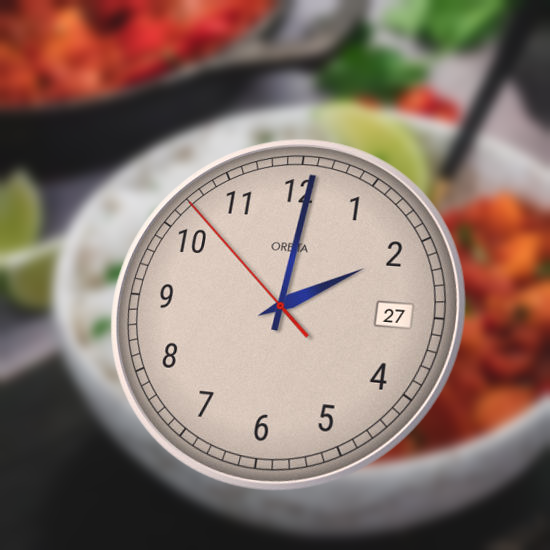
2:00:52
